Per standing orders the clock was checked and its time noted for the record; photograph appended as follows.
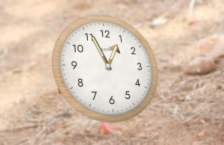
12:56
